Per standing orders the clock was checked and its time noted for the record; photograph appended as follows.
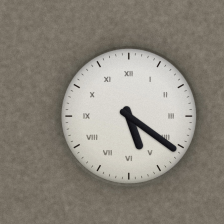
5:21
